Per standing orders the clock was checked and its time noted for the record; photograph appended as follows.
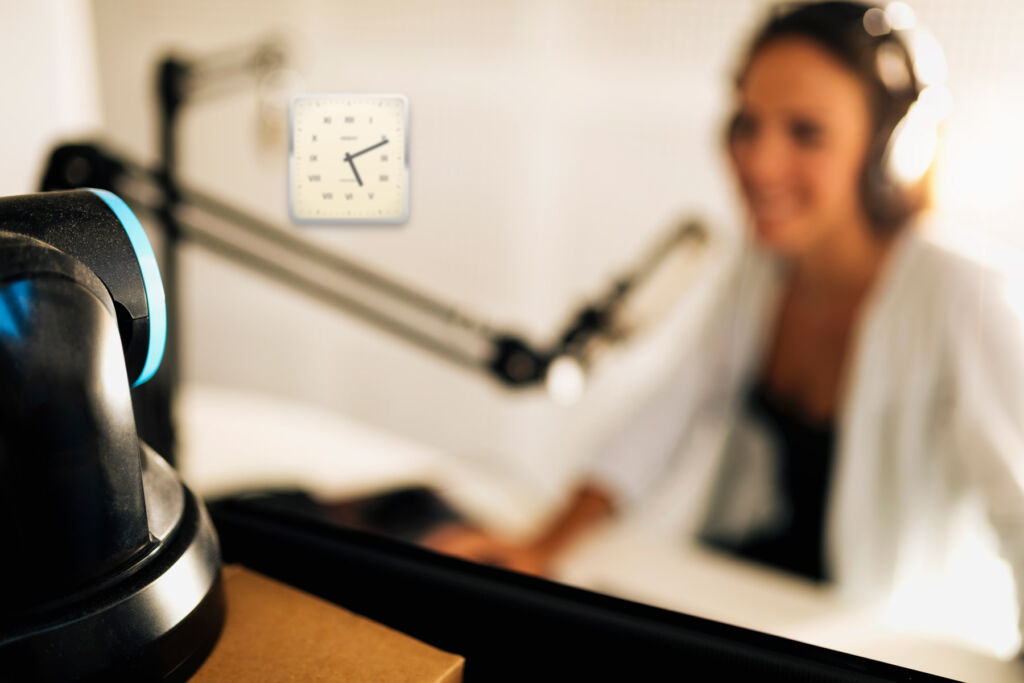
5:11
